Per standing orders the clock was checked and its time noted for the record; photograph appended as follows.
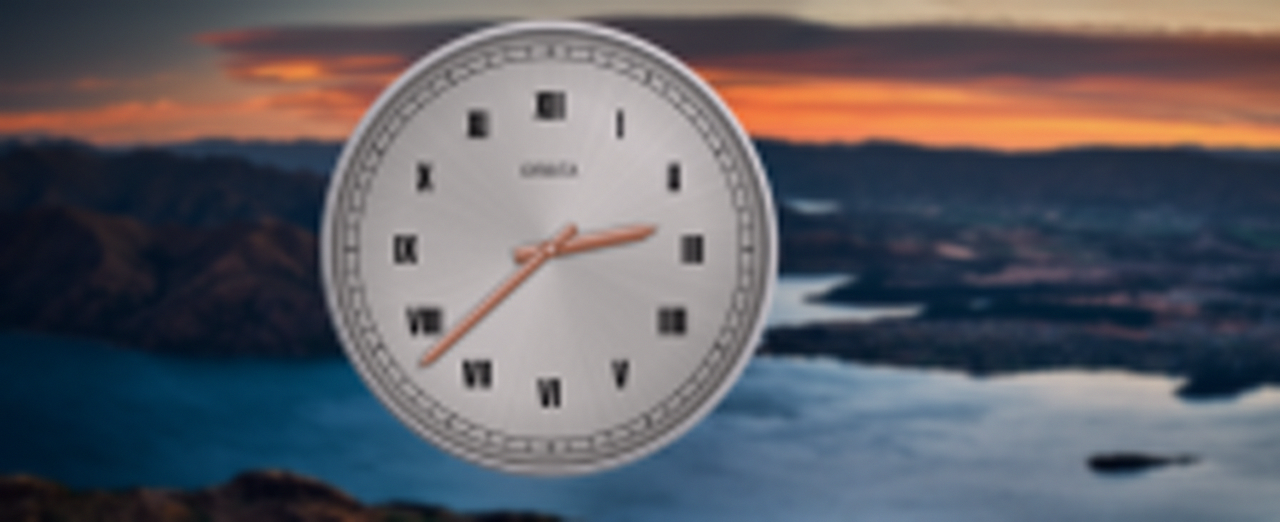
2:38
